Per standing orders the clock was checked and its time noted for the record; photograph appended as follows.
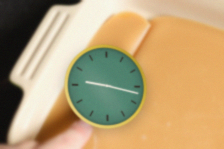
9:17
